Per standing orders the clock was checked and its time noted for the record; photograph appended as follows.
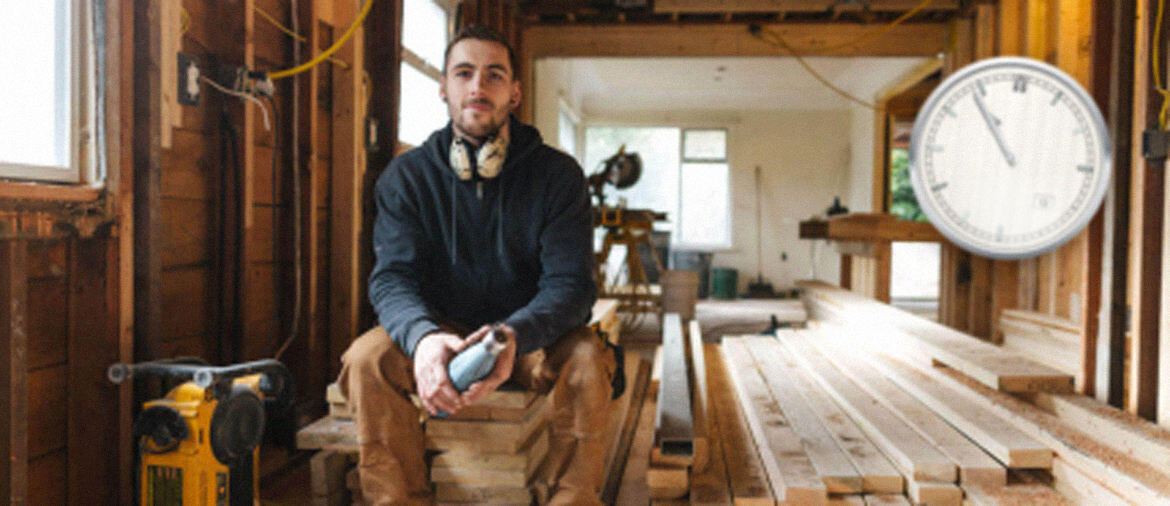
10:54
